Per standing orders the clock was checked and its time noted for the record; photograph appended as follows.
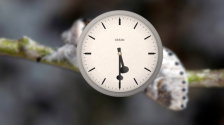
5:30
